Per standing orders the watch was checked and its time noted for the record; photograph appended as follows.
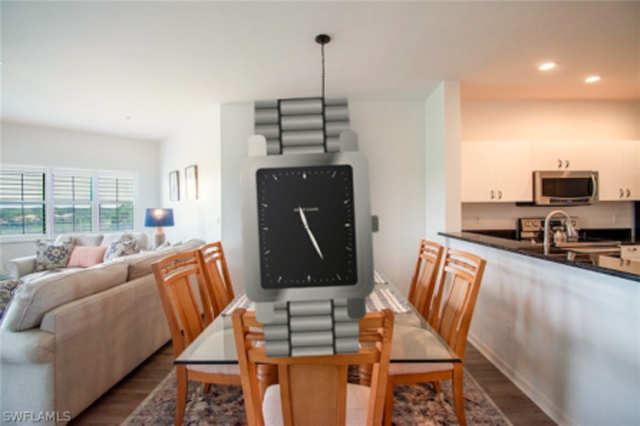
11:26
